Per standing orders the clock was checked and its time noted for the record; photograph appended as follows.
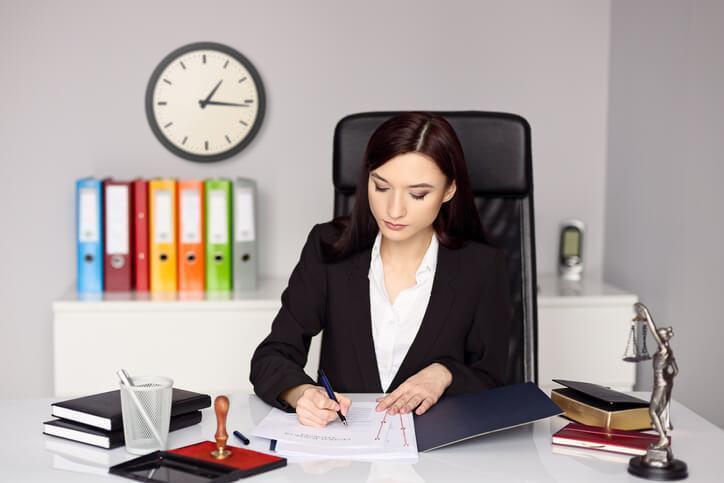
1:16
